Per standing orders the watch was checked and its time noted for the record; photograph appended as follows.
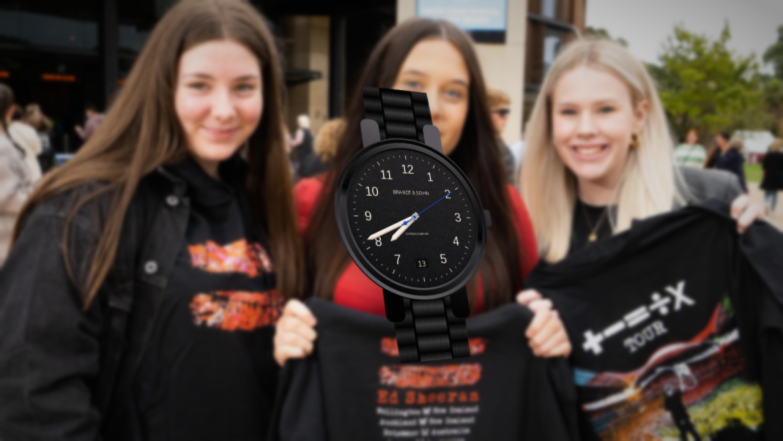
7:41:10
